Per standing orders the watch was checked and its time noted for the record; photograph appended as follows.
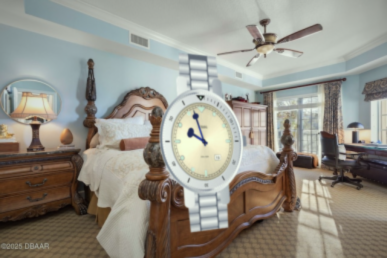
9:57
